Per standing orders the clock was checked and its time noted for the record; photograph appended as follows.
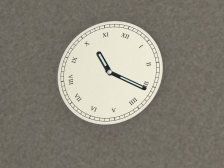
10:16
